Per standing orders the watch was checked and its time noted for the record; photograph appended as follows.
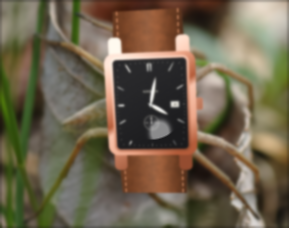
4:02
